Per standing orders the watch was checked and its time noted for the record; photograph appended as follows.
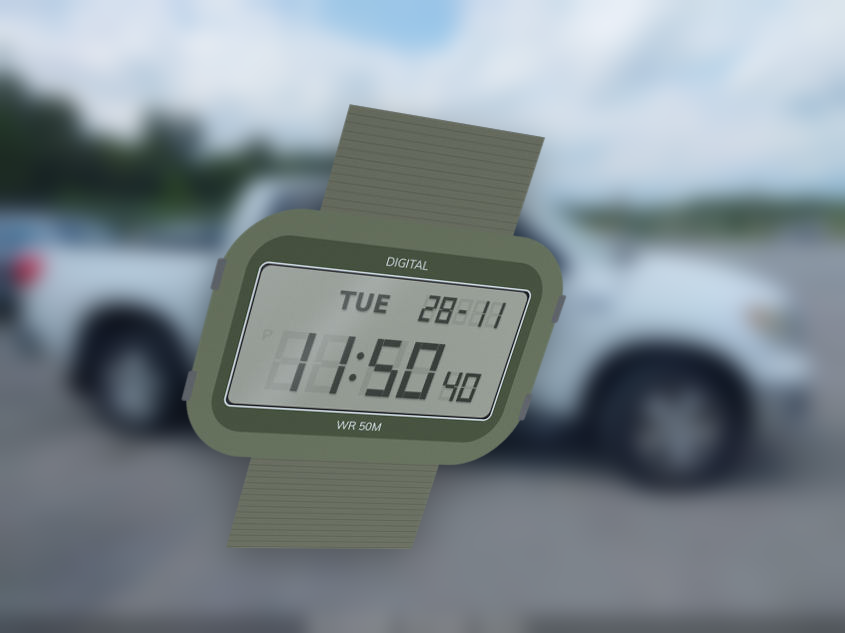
11:50:40
